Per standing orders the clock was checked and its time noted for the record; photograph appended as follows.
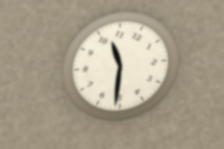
10:26
